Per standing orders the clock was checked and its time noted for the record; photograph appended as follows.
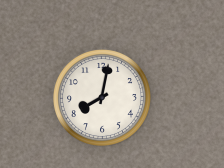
8:02
